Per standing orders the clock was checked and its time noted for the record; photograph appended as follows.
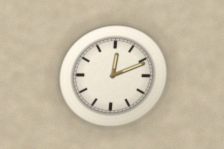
12:11
